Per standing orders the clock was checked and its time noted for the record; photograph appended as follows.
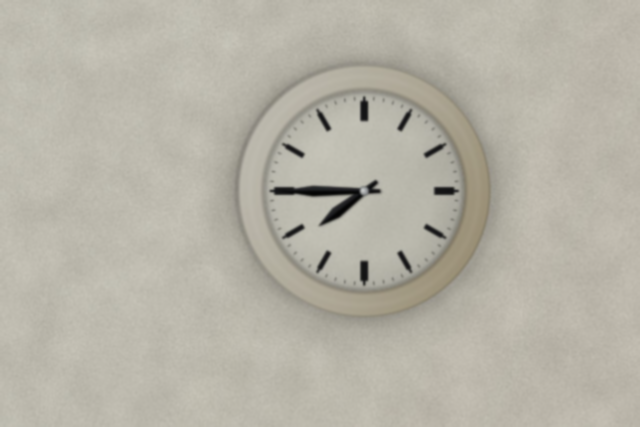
7:45
